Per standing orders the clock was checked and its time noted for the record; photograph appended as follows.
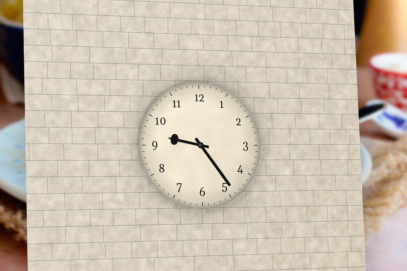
9:24
